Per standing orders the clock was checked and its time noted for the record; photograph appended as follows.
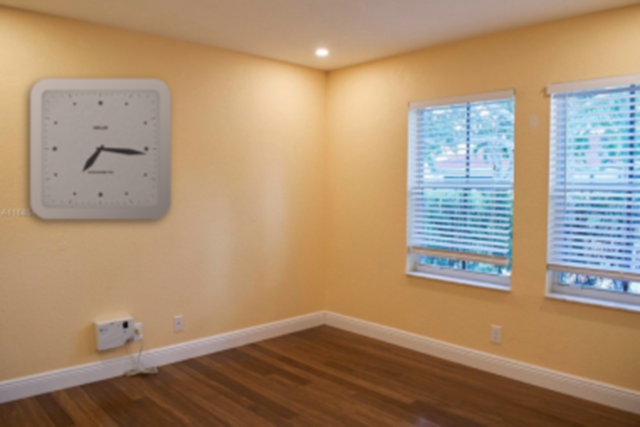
7:16
